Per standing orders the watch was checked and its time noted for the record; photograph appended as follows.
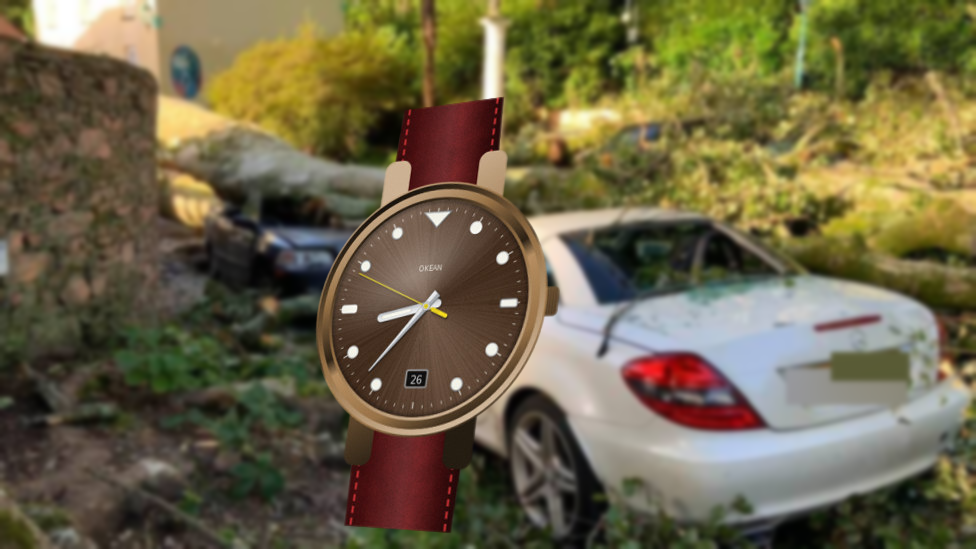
8:36:49
